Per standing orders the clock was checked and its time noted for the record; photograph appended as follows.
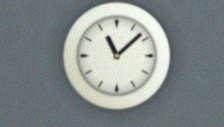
11:08
